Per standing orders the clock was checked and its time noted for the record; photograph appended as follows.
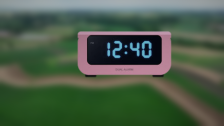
12:40
